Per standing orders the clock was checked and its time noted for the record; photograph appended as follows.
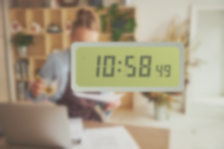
10:58:49
